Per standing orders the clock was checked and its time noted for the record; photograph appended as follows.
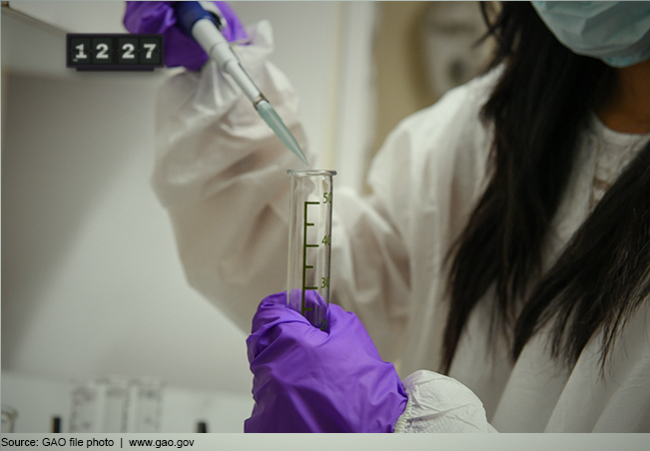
12:27
